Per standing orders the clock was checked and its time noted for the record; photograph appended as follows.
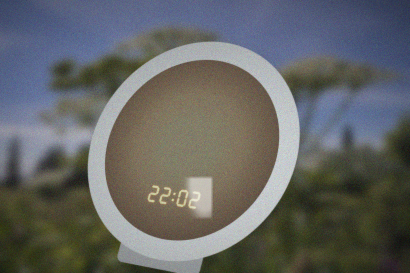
22:02
